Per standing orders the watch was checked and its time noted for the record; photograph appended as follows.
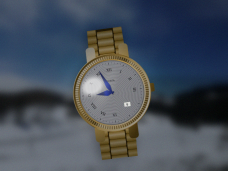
8:56
